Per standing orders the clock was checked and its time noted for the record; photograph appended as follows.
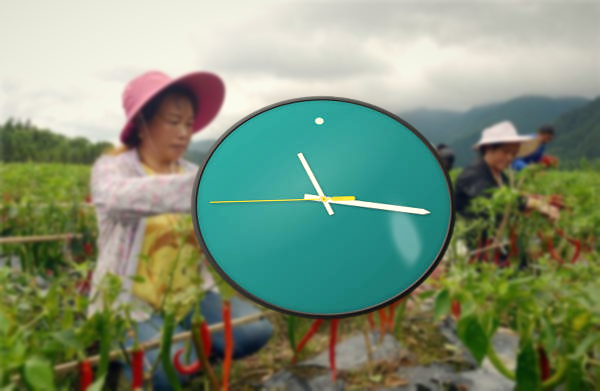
11:16:45
